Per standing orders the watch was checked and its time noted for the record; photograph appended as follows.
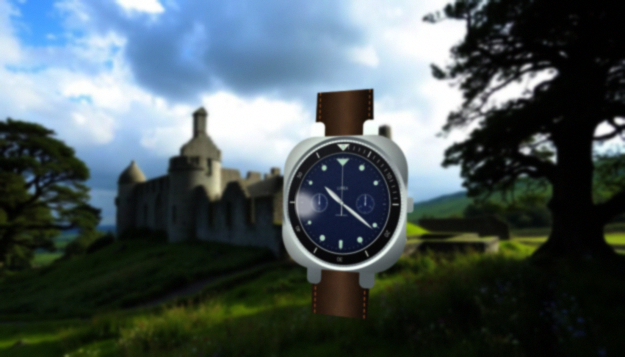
10:21
